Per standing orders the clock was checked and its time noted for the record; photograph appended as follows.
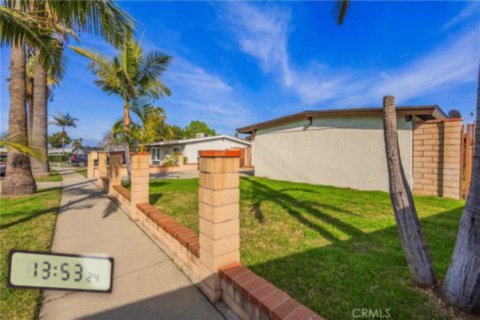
13:53:24
